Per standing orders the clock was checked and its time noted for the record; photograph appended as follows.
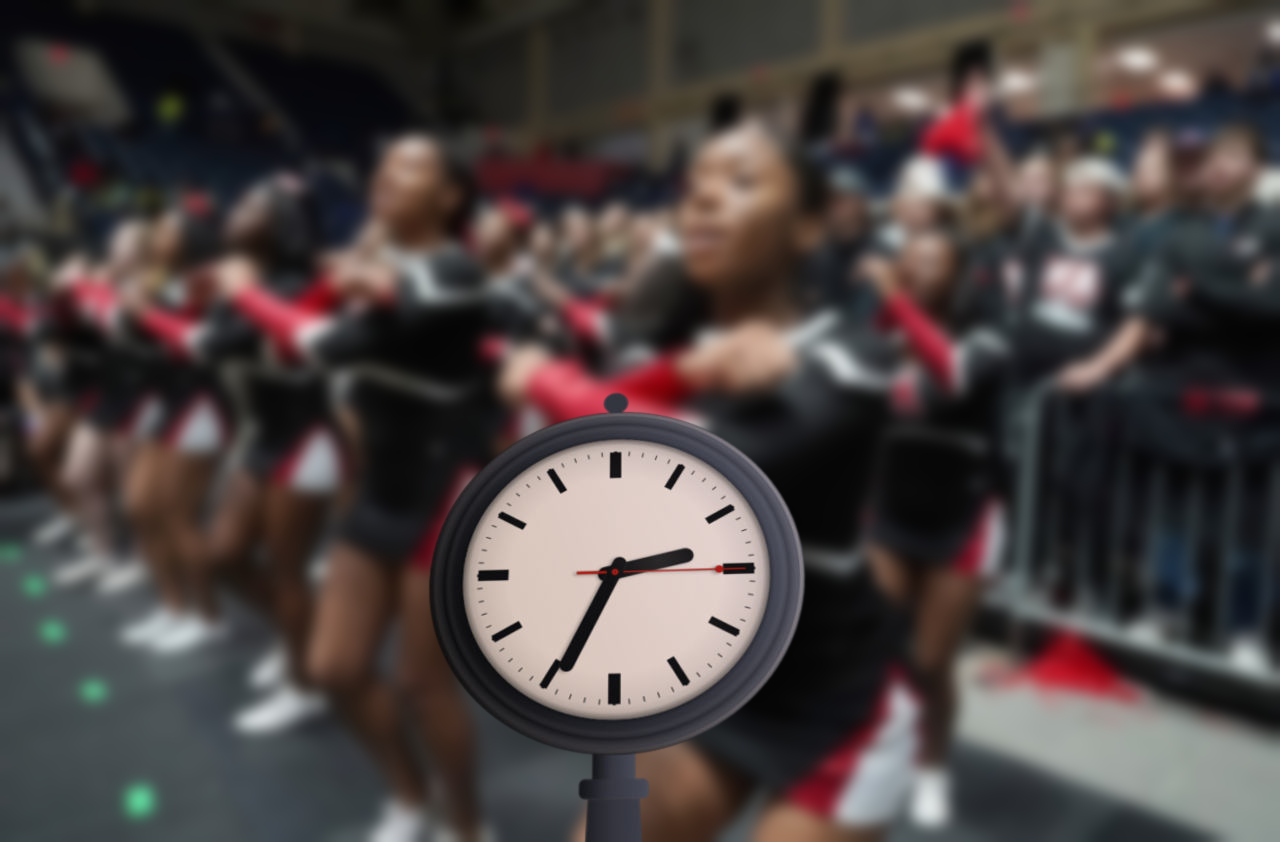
2:34:15
